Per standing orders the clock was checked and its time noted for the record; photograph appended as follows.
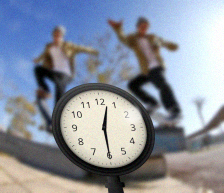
12:30
